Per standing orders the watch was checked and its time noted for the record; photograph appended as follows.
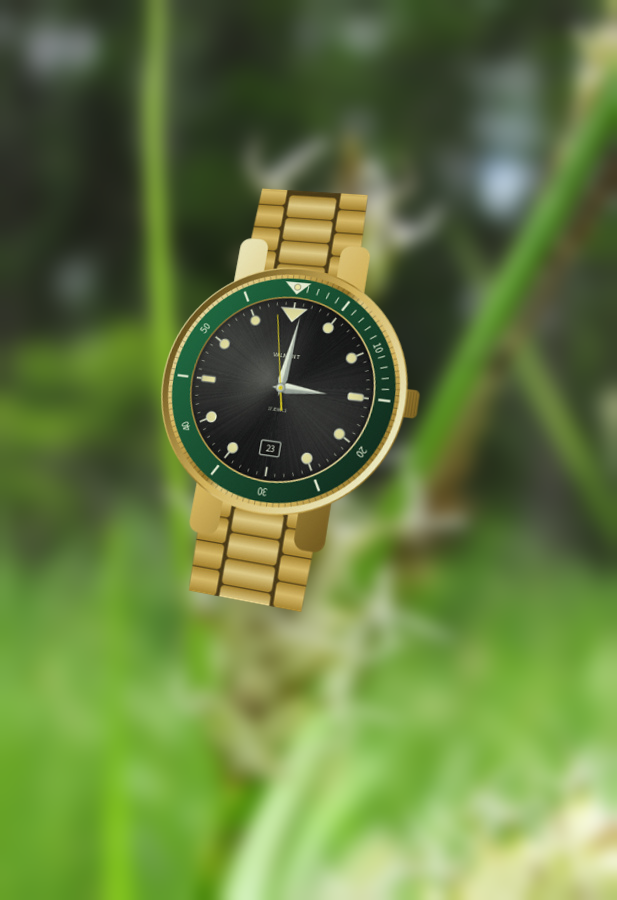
3:00:58
